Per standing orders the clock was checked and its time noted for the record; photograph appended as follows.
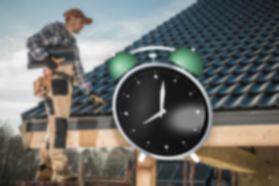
8:02
